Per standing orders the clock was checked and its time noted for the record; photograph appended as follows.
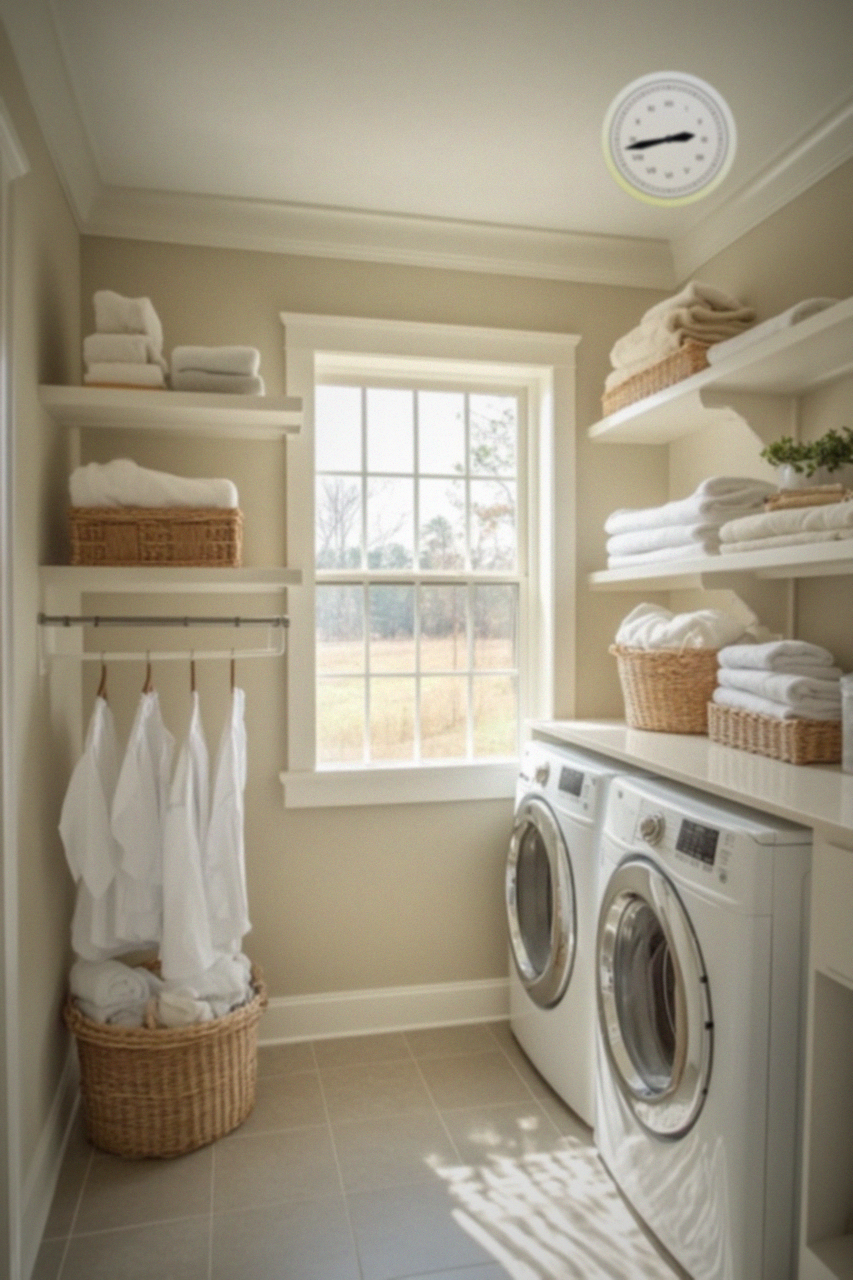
2:43
